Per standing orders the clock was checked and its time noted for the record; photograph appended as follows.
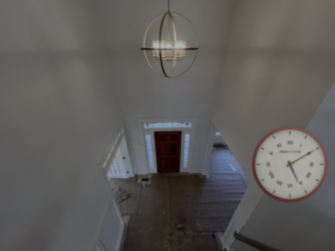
5:10
